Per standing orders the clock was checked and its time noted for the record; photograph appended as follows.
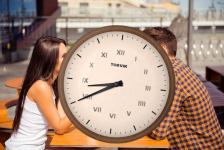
8:40
